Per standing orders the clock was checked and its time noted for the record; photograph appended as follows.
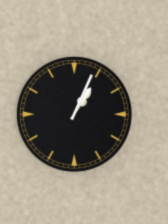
1:04
